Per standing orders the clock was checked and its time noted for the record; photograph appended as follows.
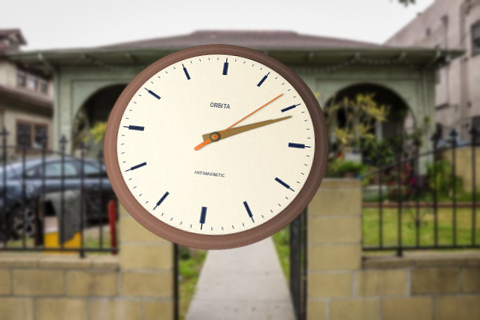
2:11:08
